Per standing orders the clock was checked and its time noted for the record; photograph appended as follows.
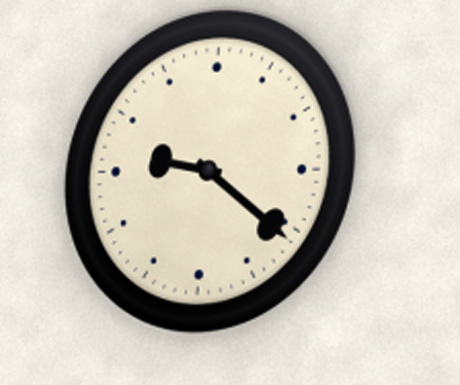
9:21
